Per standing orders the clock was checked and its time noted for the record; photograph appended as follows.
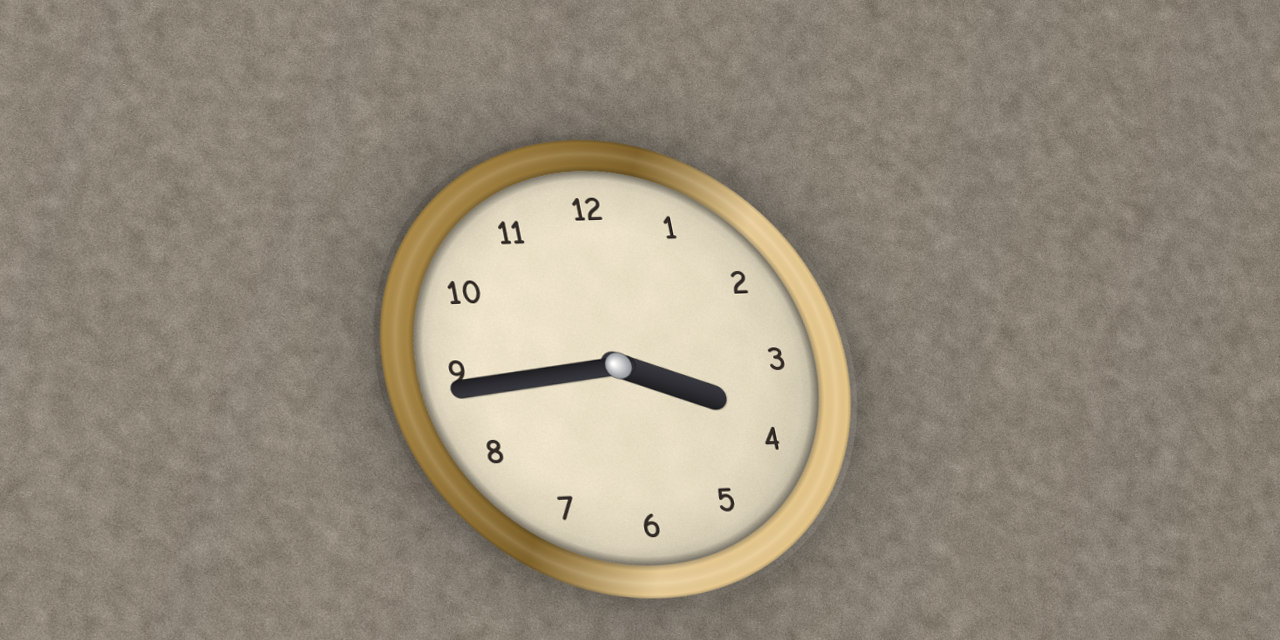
3:44
